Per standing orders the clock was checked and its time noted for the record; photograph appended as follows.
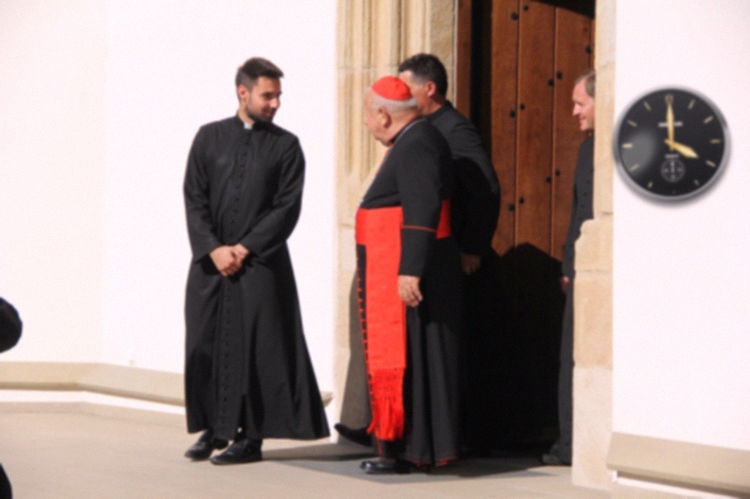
4:00
